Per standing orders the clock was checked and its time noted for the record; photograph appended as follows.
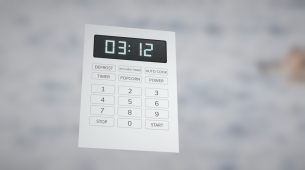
3:12
